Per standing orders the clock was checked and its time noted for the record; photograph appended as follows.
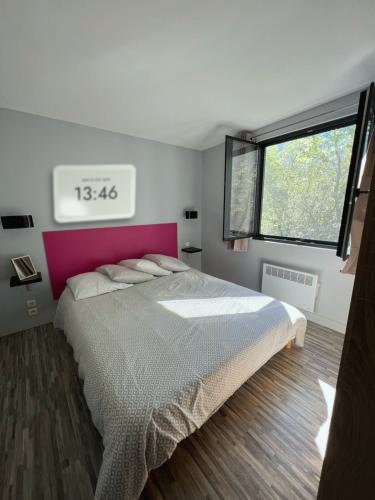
13:46
